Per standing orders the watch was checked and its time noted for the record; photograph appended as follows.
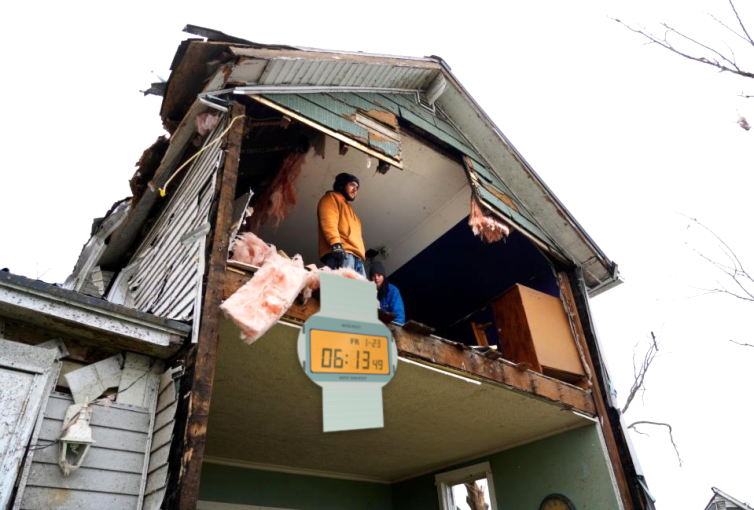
6:13
